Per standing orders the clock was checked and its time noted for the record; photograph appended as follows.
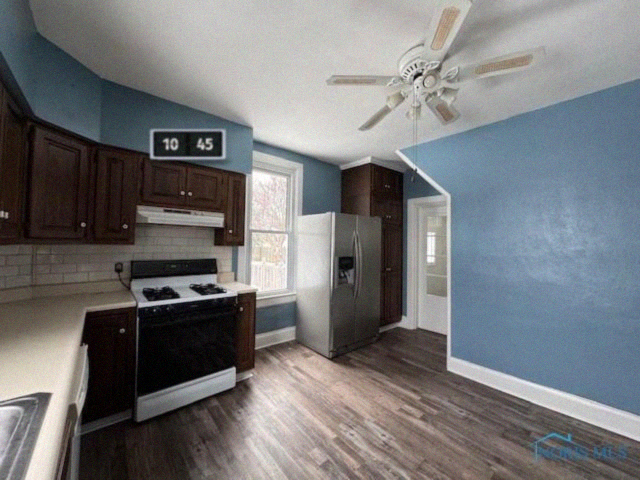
10:45
